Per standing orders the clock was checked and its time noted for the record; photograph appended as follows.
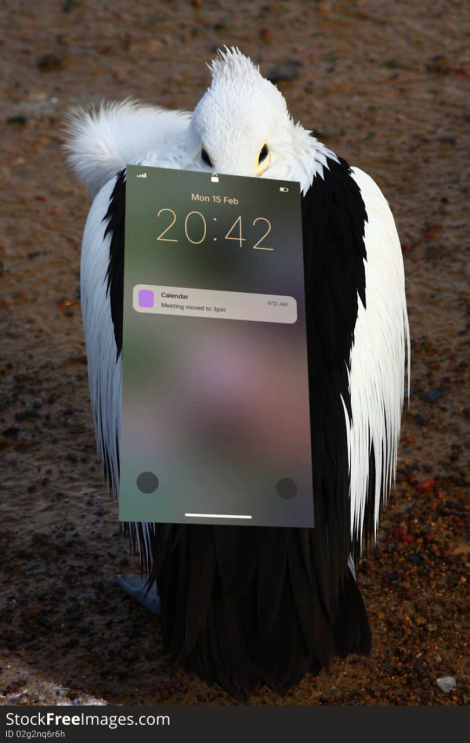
20:42
